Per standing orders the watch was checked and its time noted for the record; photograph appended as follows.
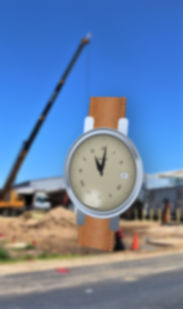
11:01
